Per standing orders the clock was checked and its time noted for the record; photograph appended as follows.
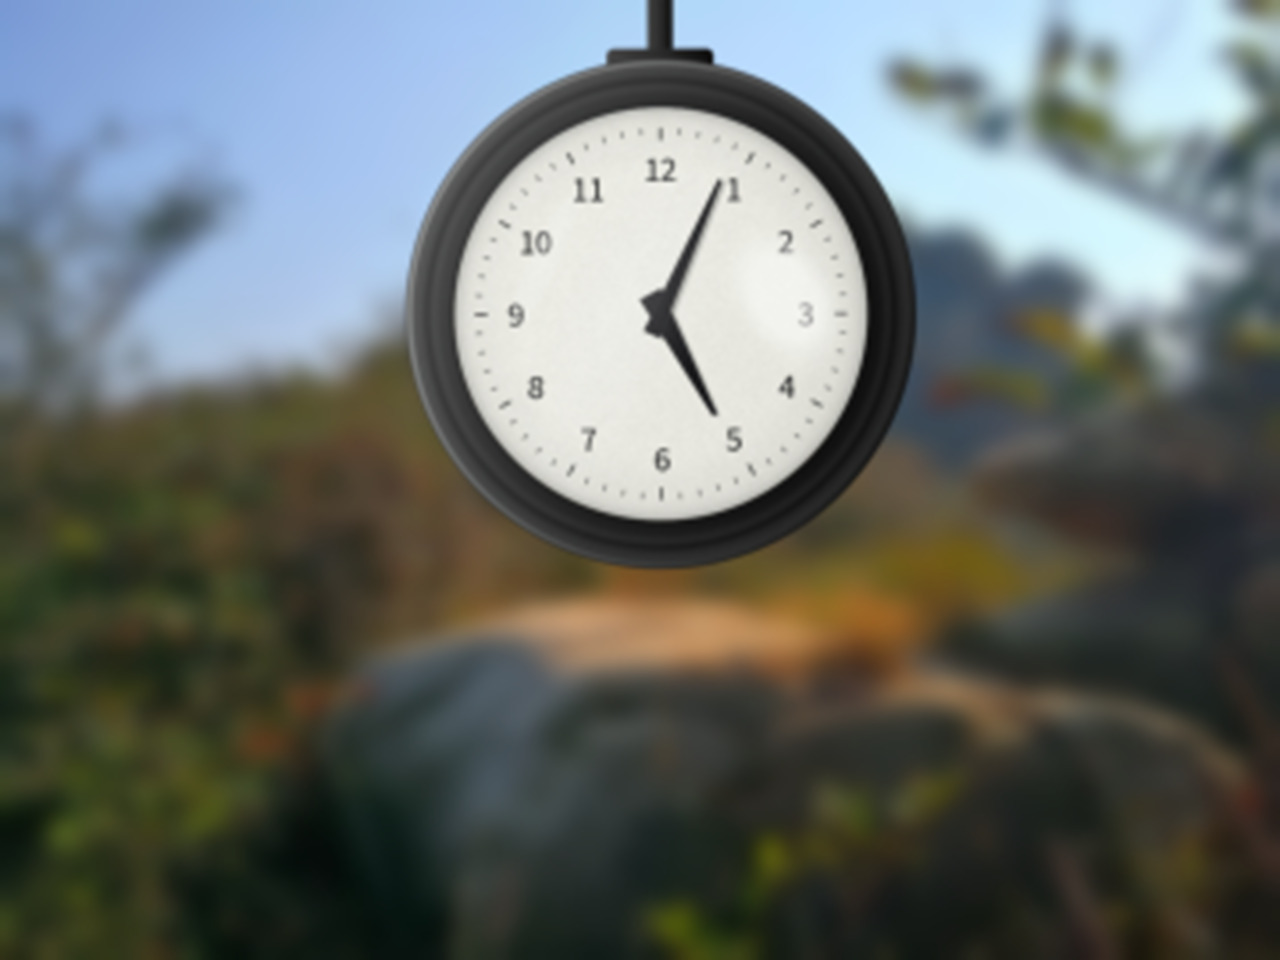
5:04
